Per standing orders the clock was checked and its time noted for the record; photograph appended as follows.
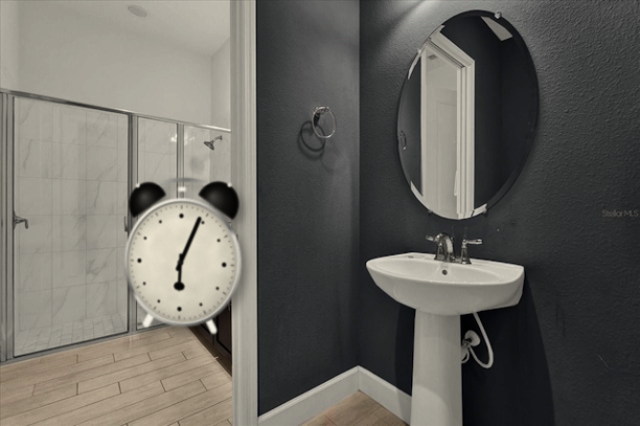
6:04
